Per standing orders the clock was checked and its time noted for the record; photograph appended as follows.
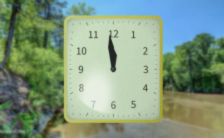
11:59
